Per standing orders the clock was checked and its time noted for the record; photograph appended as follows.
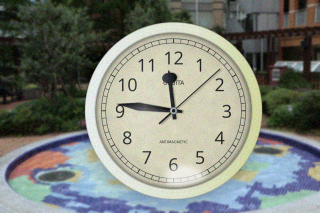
11:46:08
